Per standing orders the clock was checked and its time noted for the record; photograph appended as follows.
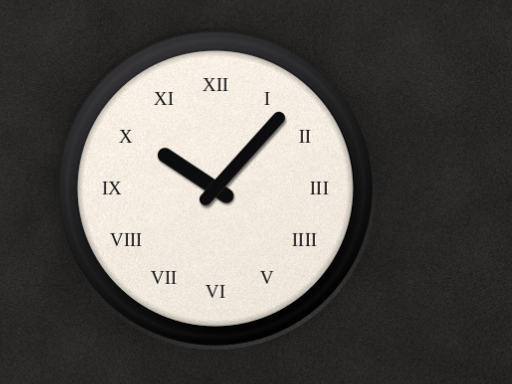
10:07
